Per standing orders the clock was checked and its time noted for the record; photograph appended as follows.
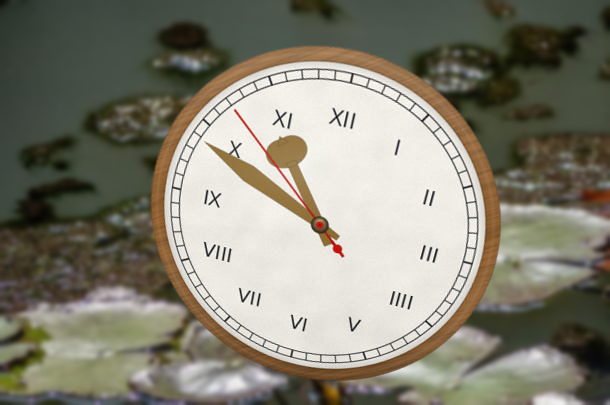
10:48:52
